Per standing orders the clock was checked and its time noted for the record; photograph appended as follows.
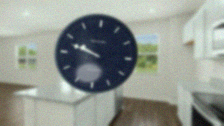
9:48
